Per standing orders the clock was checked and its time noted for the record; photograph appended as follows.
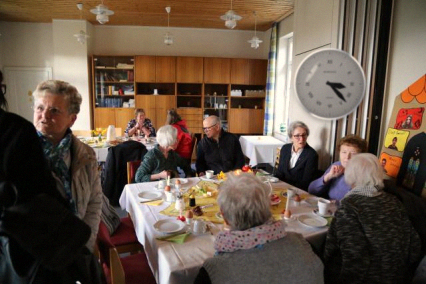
3:23
